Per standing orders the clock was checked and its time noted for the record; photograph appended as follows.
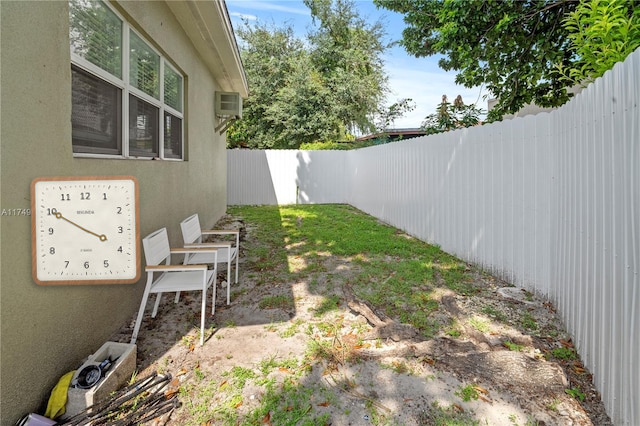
3:50
